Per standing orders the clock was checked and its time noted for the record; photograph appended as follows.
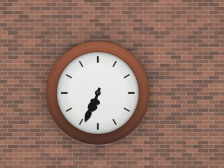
6:34
